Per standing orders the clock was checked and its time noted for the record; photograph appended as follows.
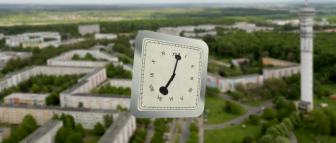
7:02
